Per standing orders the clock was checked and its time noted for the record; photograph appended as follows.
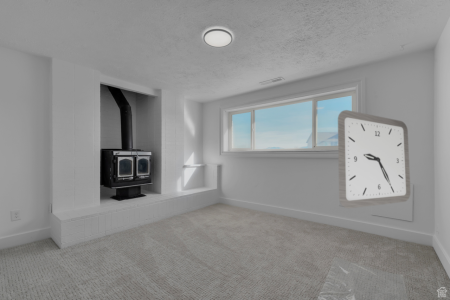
9:25
